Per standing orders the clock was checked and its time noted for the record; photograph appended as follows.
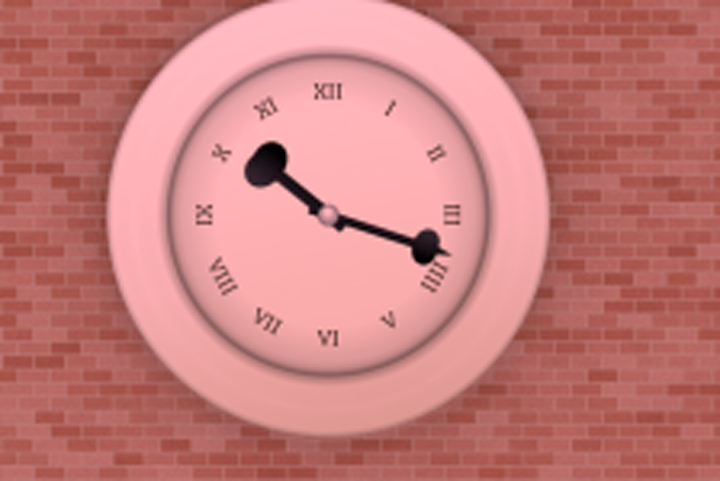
10:18
